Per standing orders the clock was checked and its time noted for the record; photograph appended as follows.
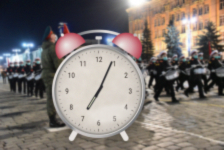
7:04
